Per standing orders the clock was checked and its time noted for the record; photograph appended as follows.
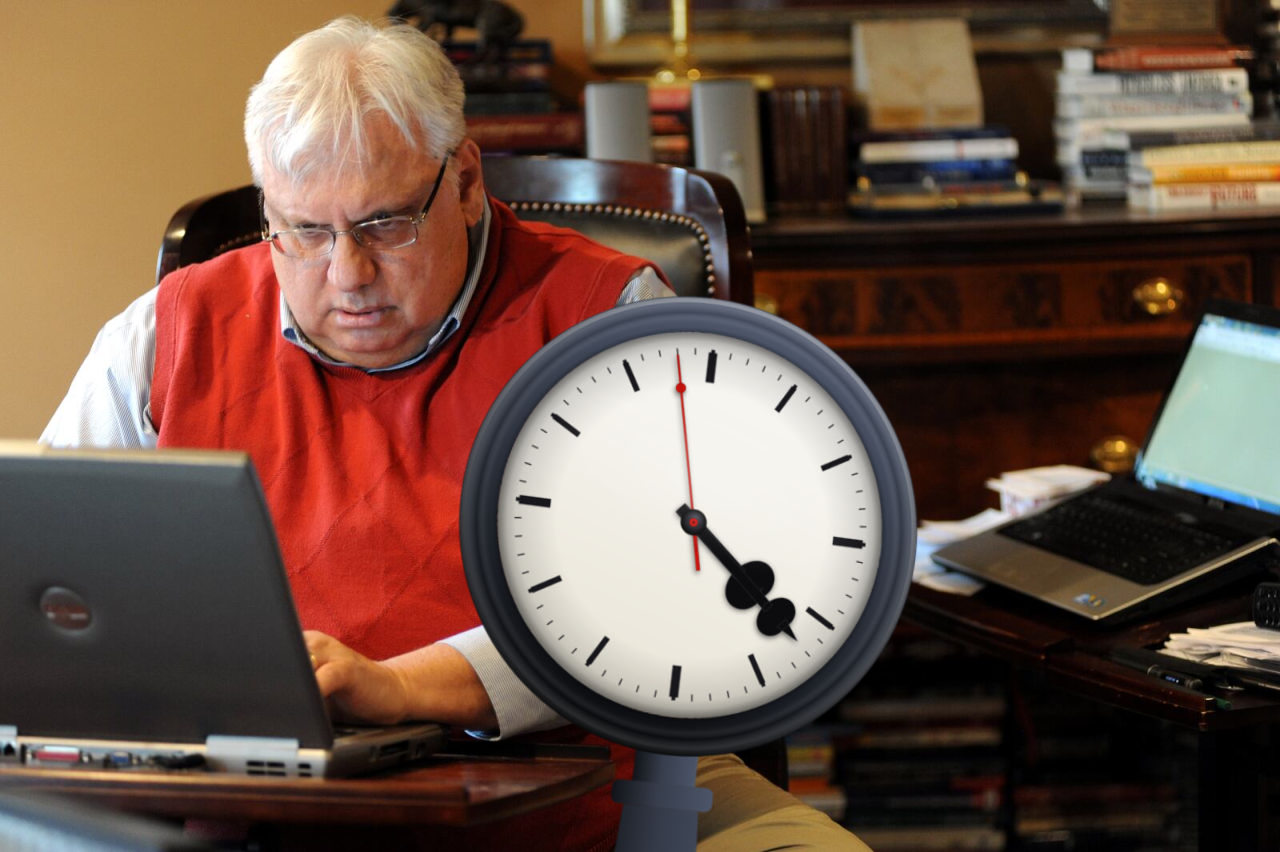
4:21:58
